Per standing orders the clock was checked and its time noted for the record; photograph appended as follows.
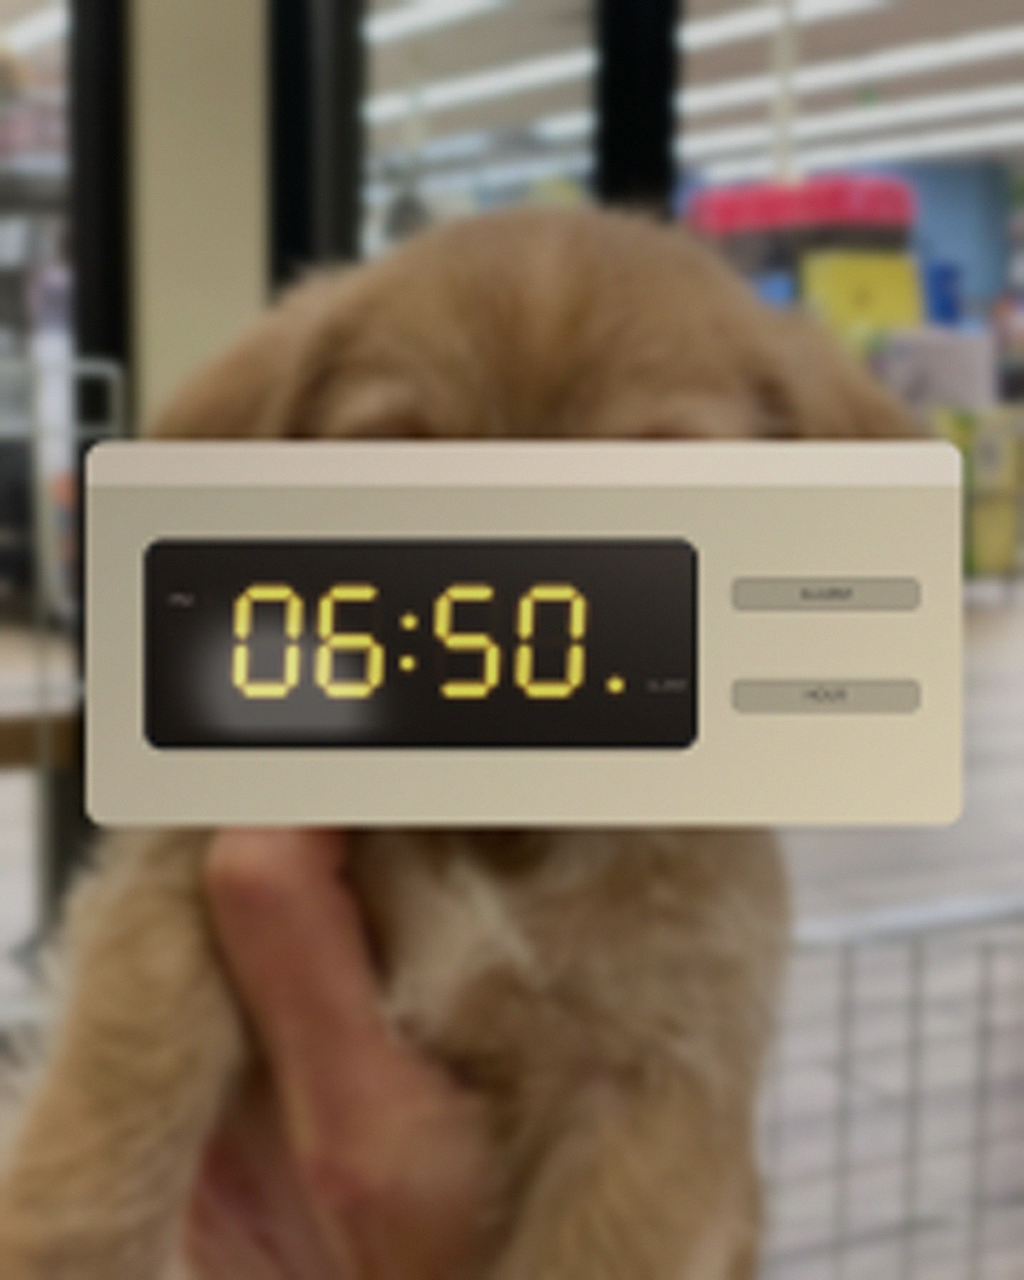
6:50
